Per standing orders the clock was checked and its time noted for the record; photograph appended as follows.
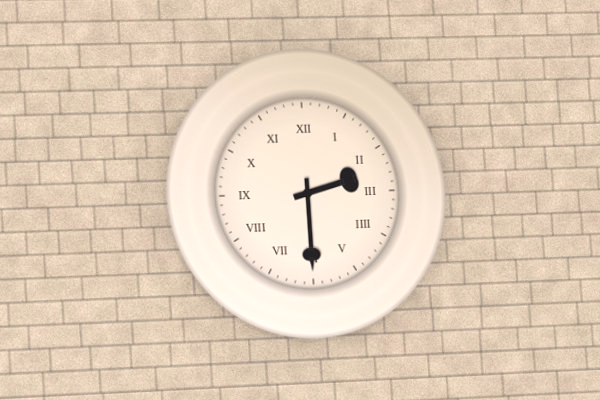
2:30
